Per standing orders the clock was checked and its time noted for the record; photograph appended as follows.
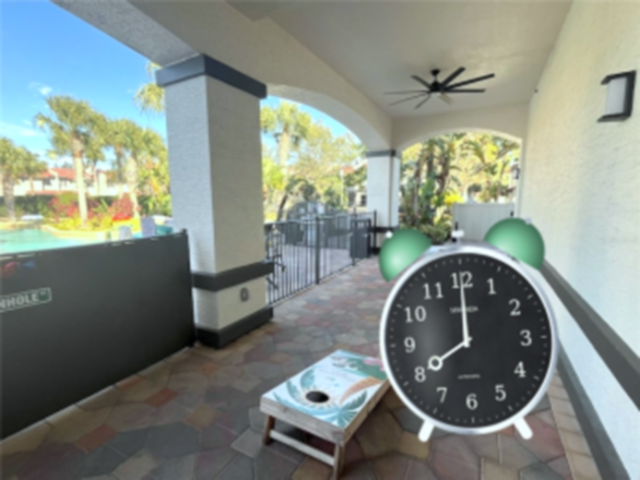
8:00
